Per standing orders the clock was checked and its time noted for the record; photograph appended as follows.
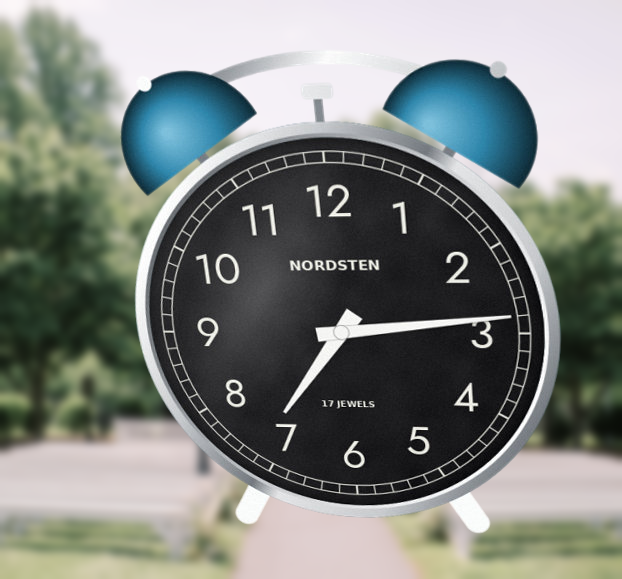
7:14
